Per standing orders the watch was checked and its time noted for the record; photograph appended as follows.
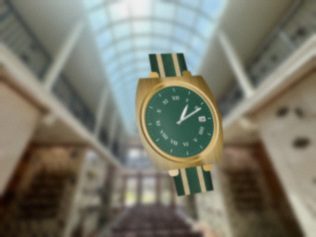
1:11
